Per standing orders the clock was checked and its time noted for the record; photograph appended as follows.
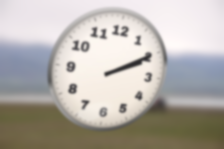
2:10
